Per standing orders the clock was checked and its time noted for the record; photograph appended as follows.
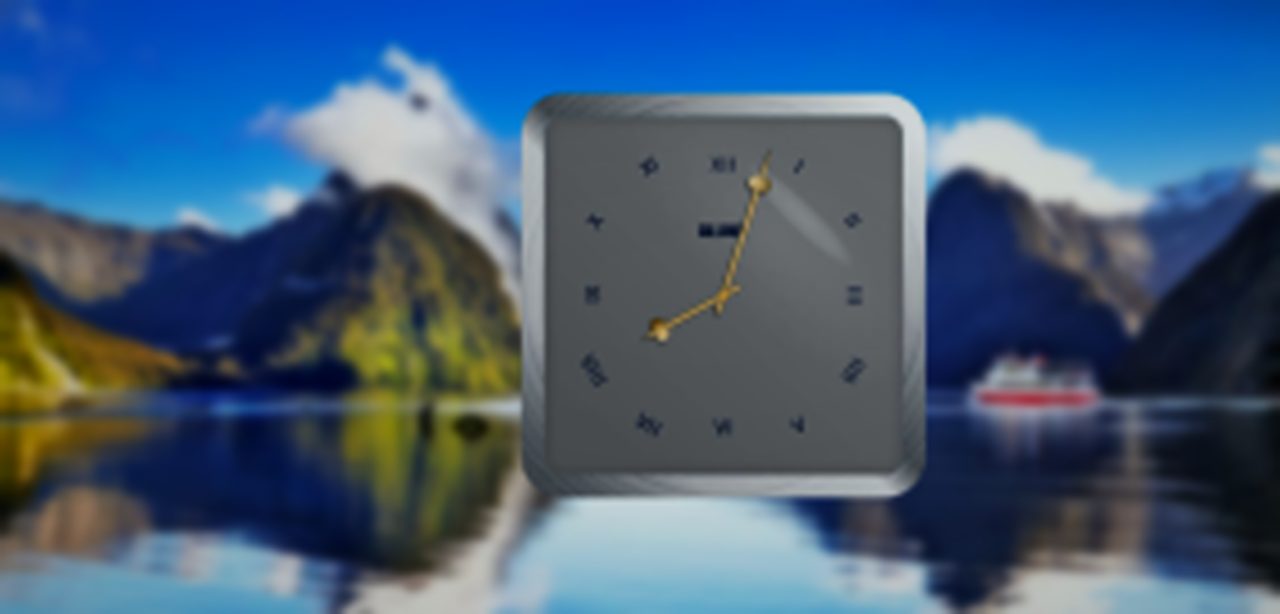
8:03
